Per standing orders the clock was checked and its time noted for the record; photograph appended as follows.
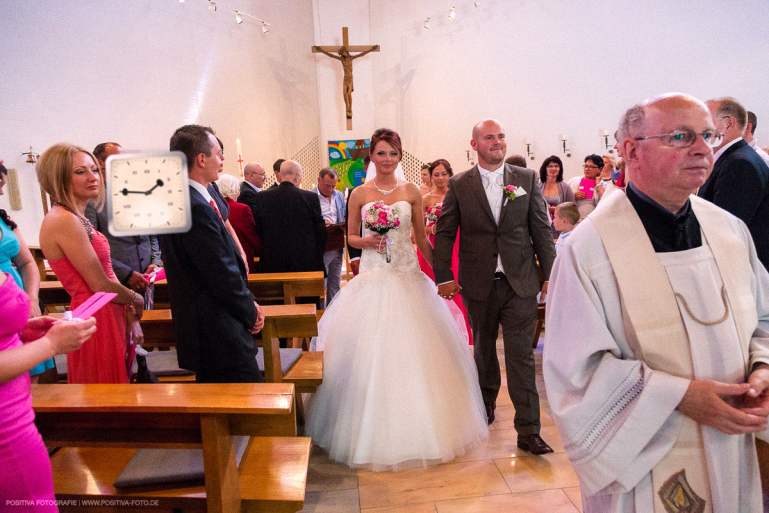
1:46
